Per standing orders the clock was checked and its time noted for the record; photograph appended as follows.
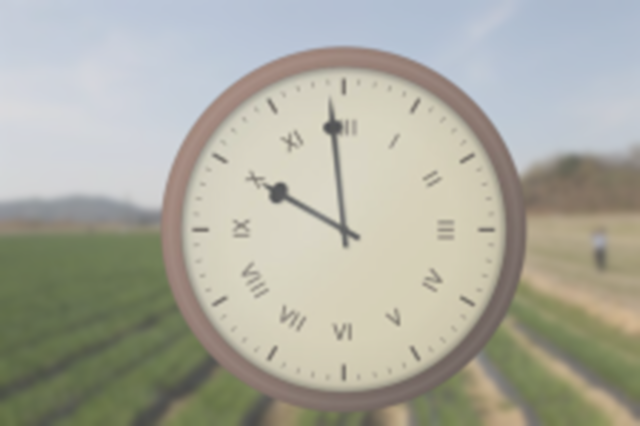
9:59
